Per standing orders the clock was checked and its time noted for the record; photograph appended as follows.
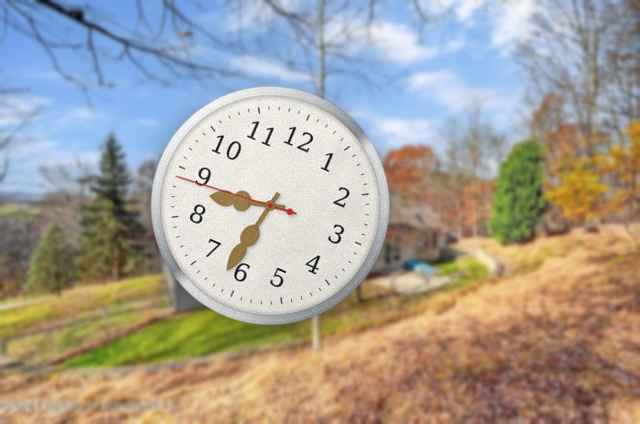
8:31:44
